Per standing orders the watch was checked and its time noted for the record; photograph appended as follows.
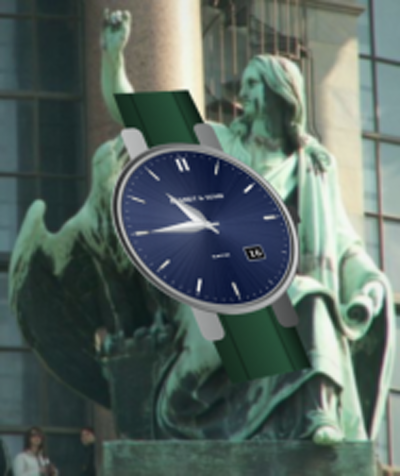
10:45
